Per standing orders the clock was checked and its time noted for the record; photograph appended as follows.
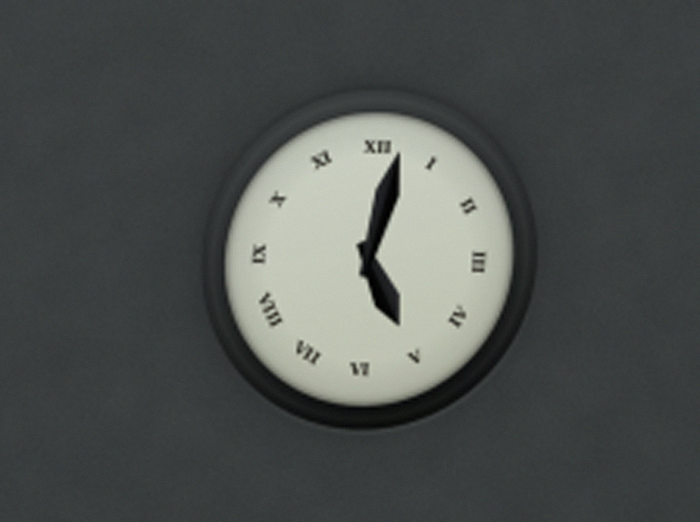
5:02
